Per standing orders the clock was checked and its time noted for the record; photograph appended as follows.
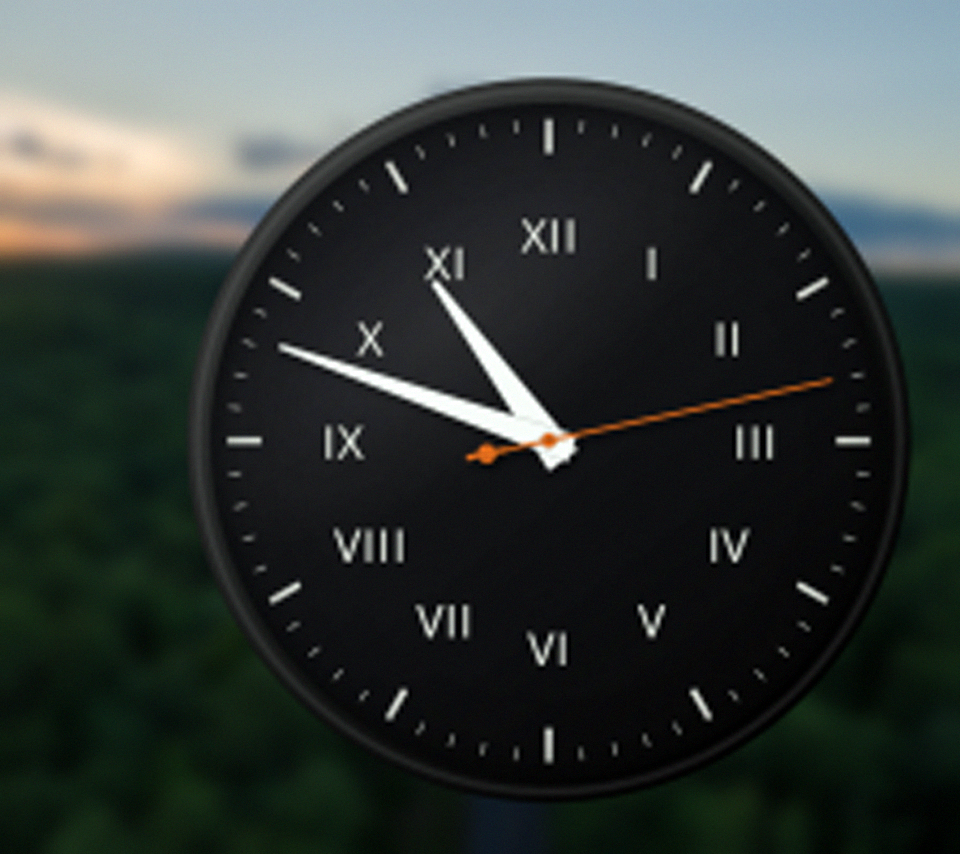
10:48:13
